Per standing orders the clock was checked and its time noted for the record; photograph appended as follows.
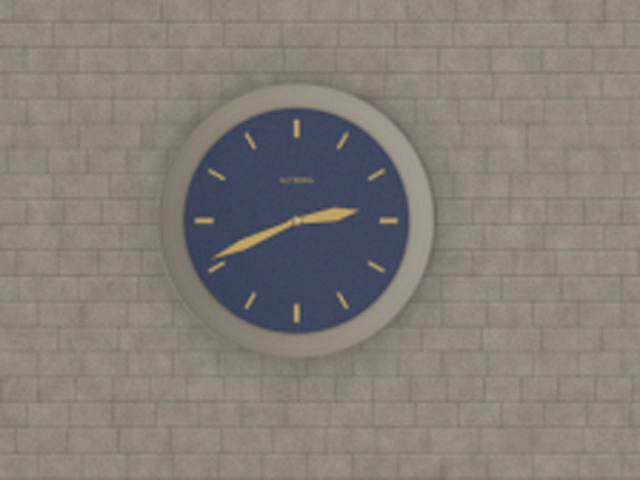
2:41
